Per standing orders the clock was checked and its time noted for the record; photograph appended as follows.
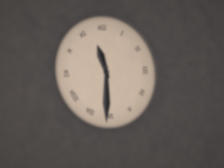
11:31
